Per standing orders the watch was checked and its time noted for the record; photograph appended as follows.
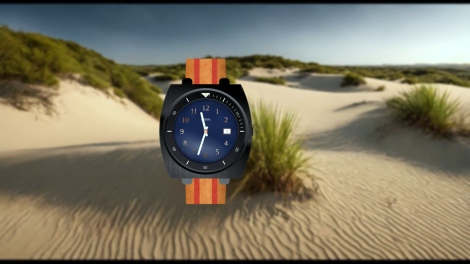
11:33
